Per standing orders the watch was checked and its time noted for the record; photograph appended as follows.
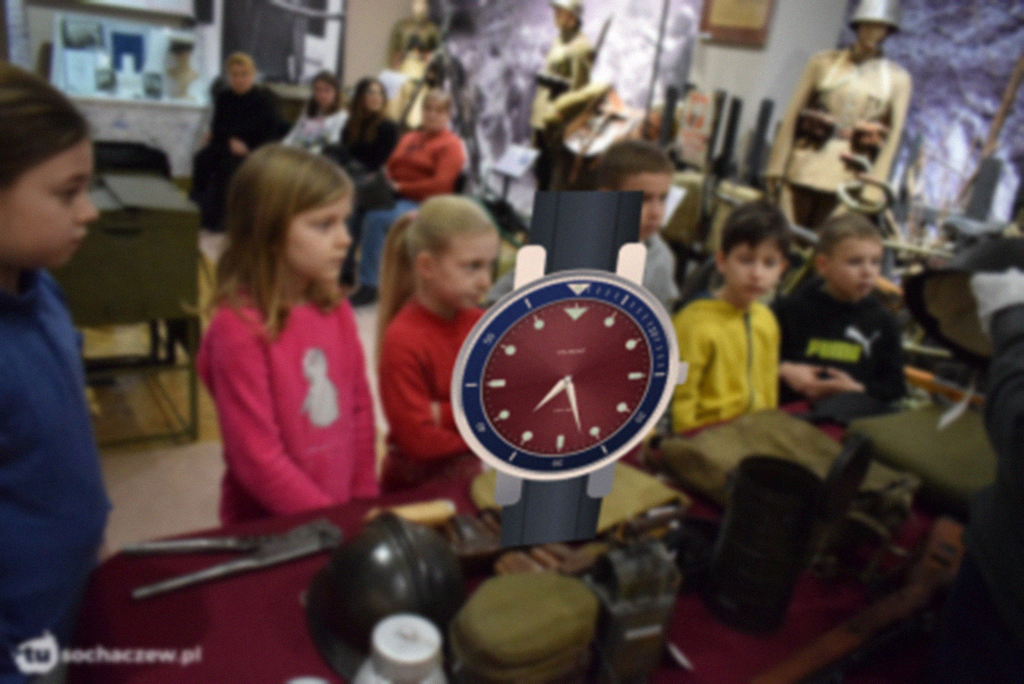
7:27
